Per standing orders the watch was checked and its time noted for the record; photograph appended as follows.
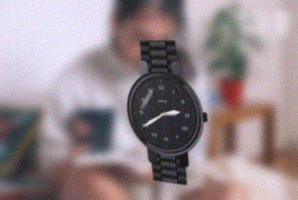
2:40
